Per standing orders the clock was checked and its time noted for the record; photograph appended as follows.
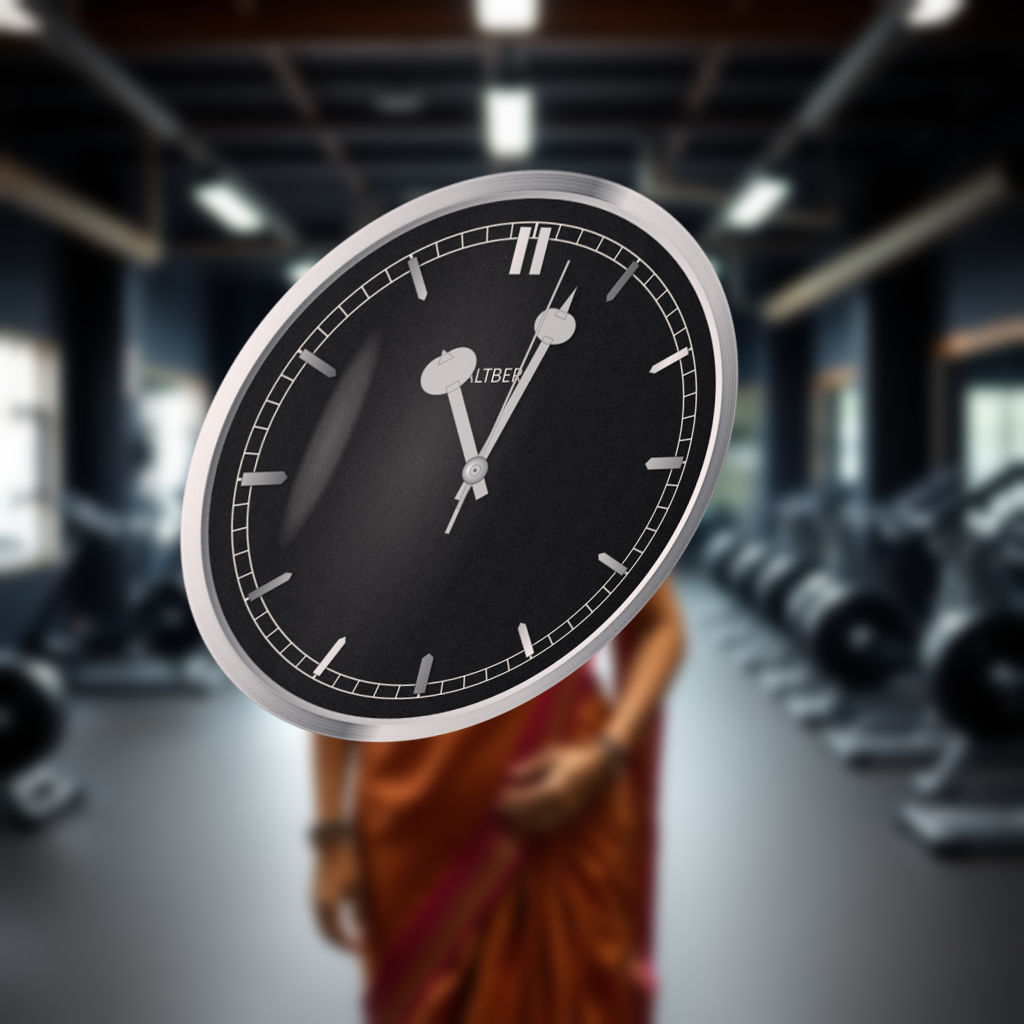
11:03:02
